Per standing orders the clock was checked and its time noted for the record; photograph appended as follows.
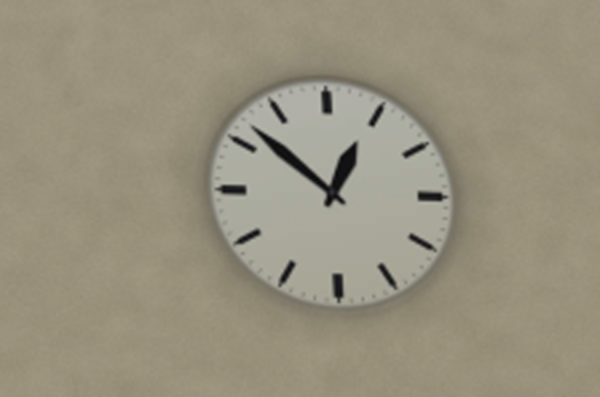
12:52
